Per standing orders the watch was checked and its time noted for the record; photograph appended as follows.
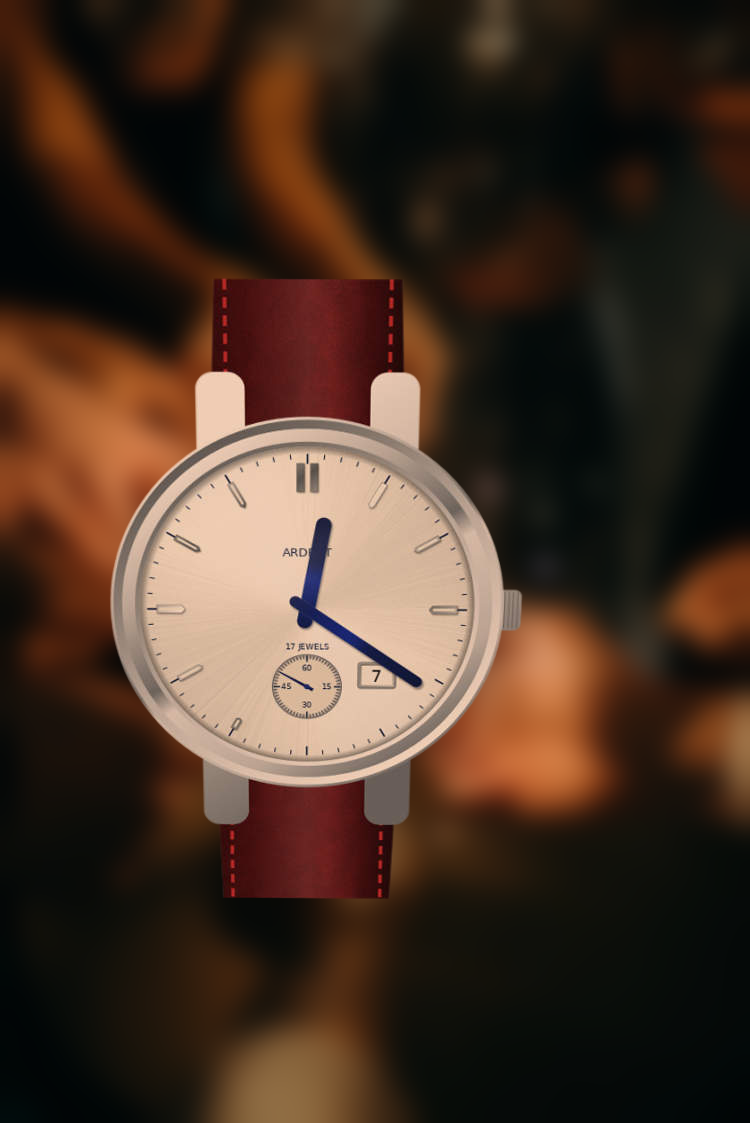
12:20:50
